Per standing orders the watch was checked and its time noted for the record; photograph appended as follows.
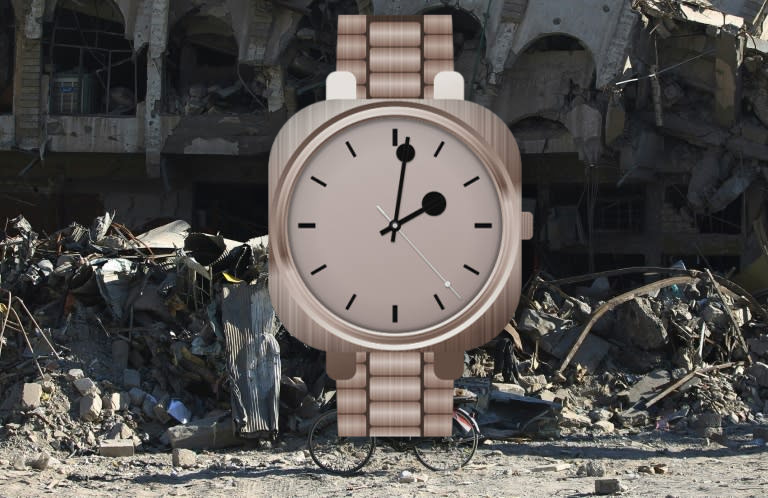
2:01:23
